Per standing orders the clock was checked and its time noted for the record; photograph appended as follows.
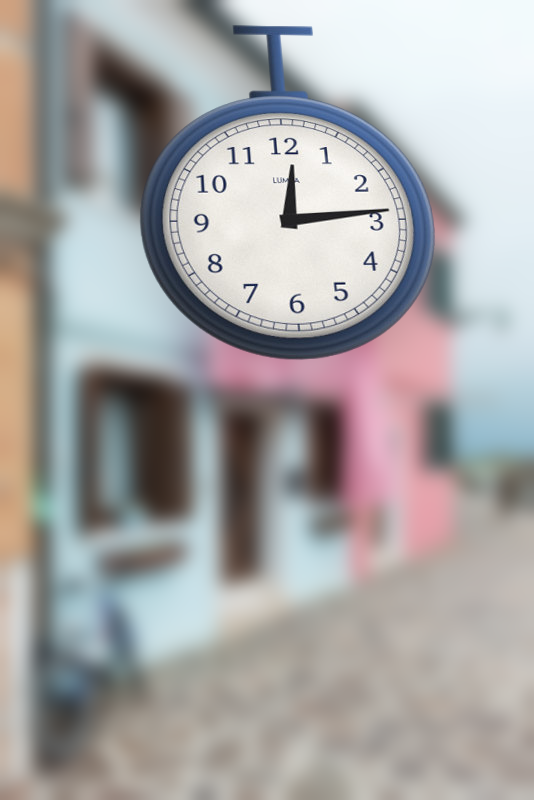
12:14
